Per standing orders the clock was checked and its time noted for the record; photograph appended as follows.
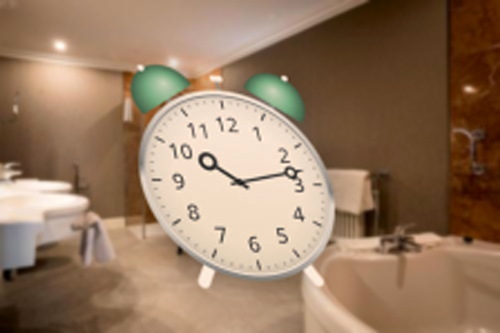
10:13
